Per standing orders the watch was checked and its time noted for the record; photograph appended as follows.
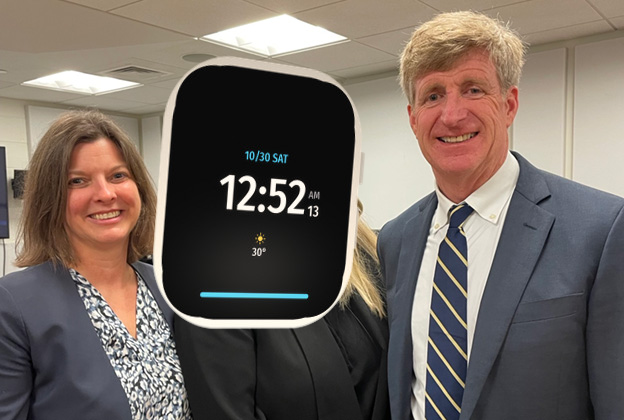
12:52:13
